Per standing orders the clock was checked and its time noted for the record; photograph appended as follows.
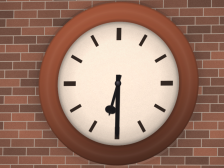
6:30
